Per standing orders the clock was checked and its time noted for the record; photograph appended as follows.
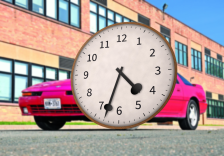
4:33
